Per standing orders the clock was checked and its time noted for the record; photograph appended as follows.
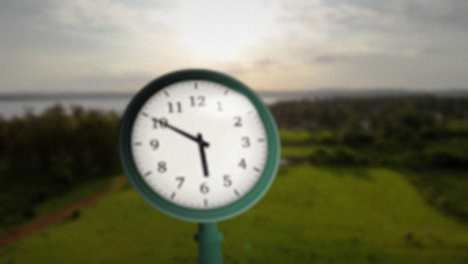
5:50
